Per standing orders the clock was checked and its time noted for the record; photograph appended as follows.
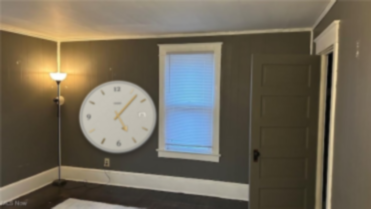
5:07
